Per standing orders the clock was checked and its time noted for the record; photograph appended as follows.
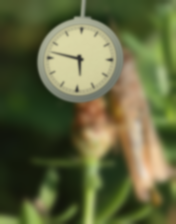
5:47
